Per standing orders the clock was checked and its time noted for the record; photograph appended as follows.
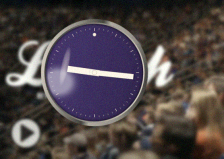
9:16
